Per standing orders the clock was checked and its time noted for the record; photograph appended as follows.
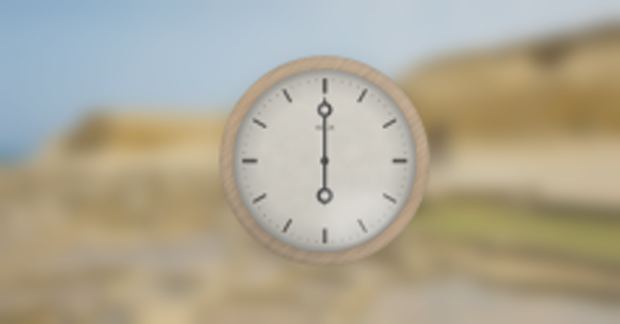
6:00
